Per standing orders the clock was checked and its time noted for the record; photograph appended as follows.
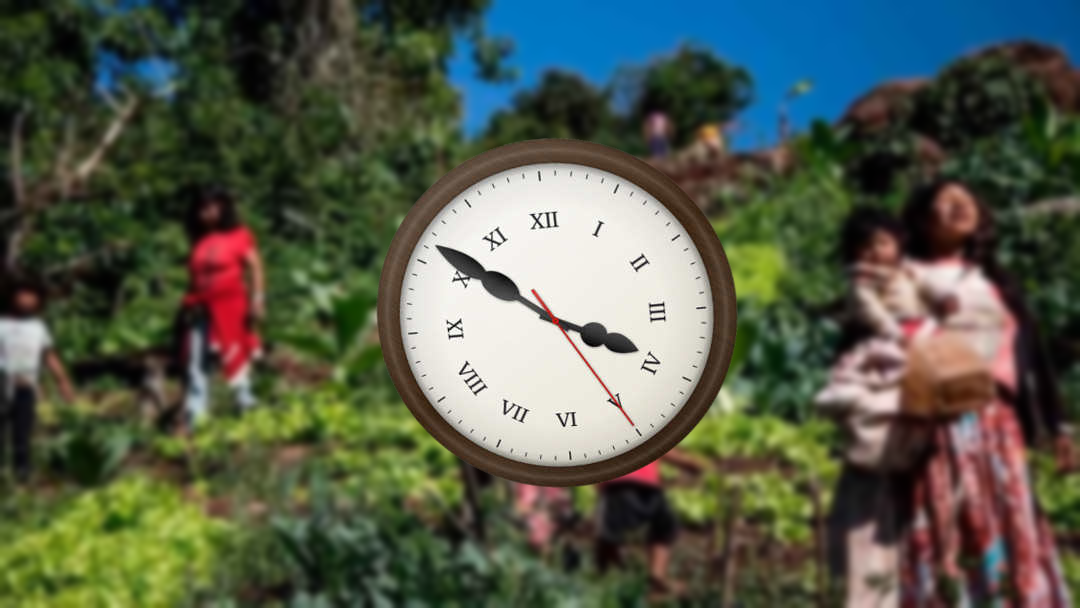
3:51:25
